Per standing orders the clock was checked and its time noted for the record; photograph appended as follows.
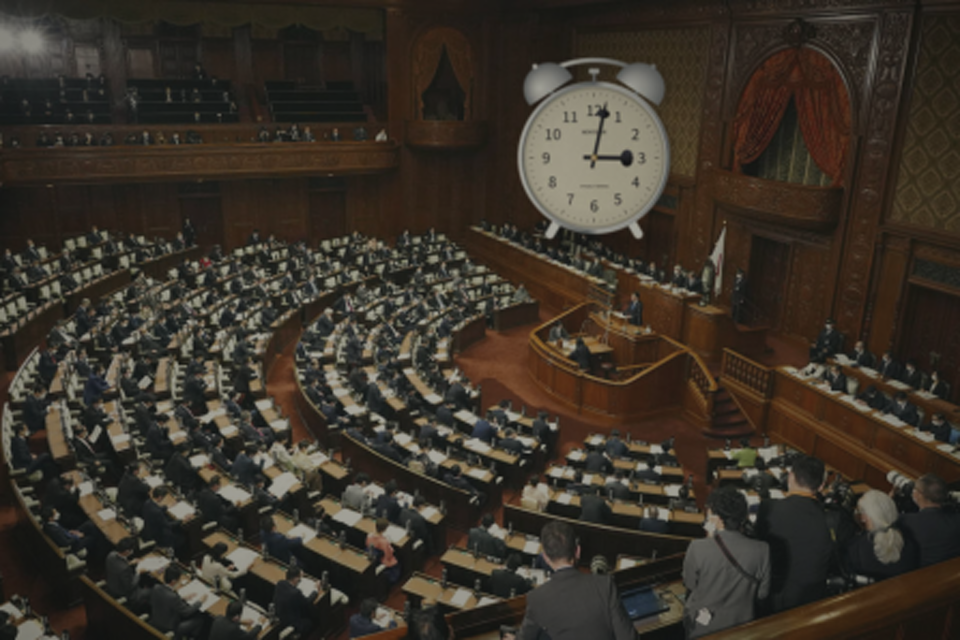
3:02
